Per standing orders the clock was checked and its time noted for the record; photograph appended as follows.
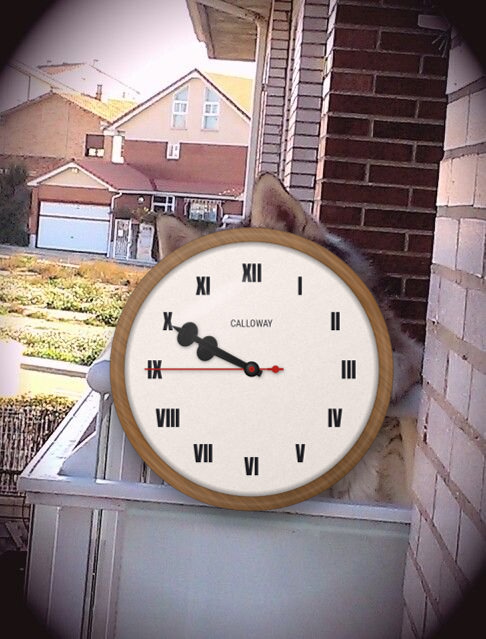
9:49:45
